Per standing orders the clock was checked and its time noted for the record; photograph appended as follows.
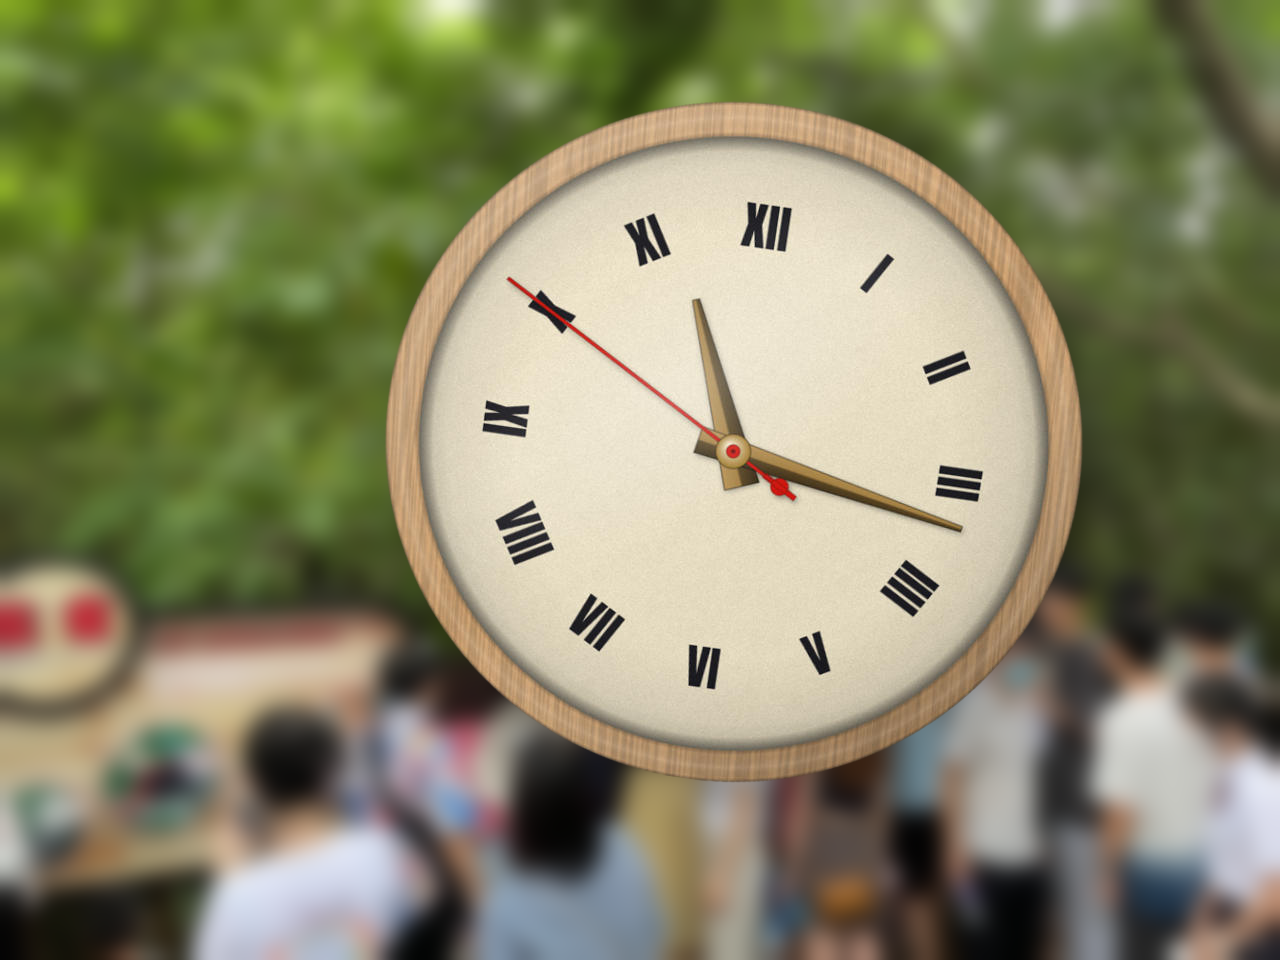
11:16:50
